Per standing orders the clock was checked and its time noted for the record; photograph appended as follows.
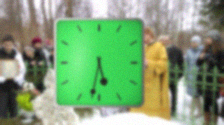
5:32
